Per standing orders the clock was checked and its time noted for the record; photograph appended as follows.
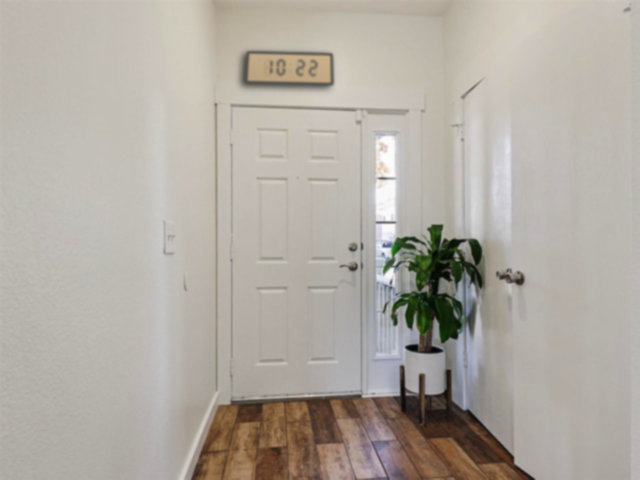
10:22
